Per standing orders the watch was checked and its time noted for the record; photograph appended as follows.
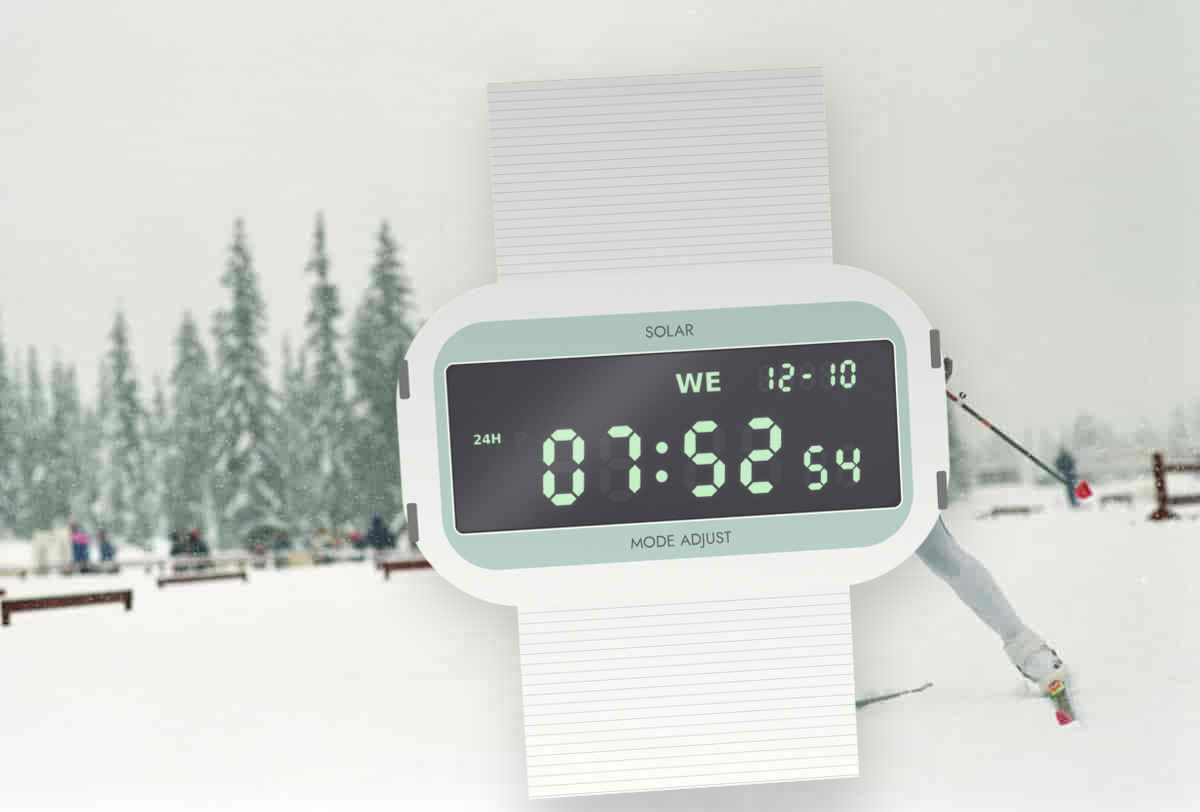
7:52:54
